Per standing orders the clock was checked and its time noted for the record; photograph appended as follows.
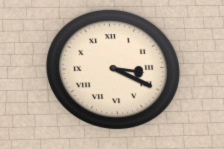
3:20
